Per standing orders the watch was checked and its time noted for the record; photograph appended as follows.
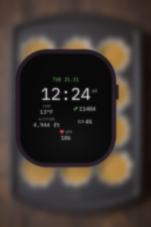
12:24
